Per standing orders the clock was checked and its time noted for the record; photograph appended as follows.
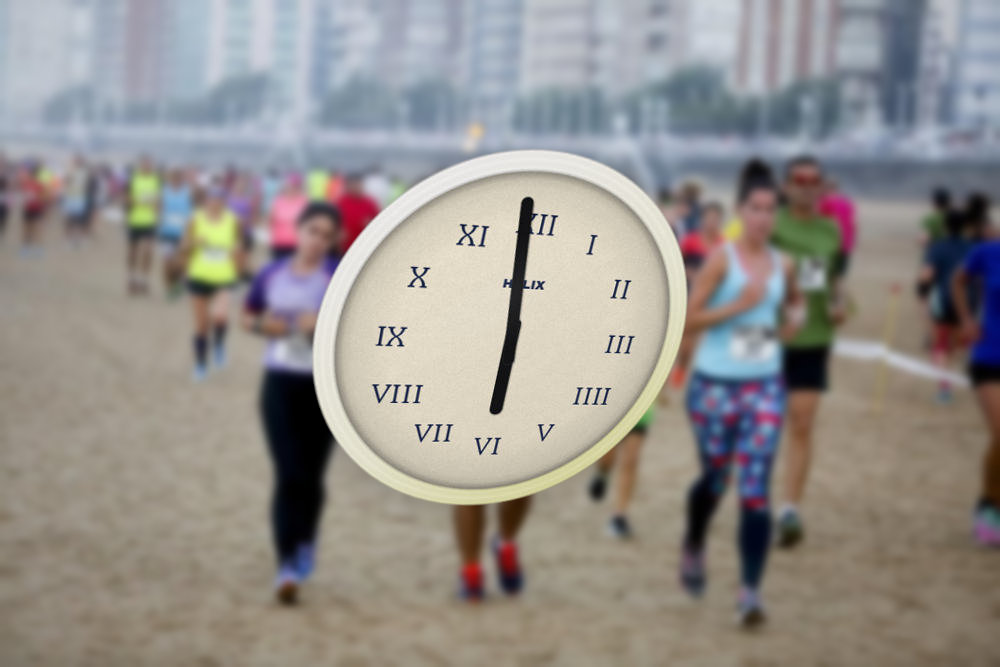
5:59
